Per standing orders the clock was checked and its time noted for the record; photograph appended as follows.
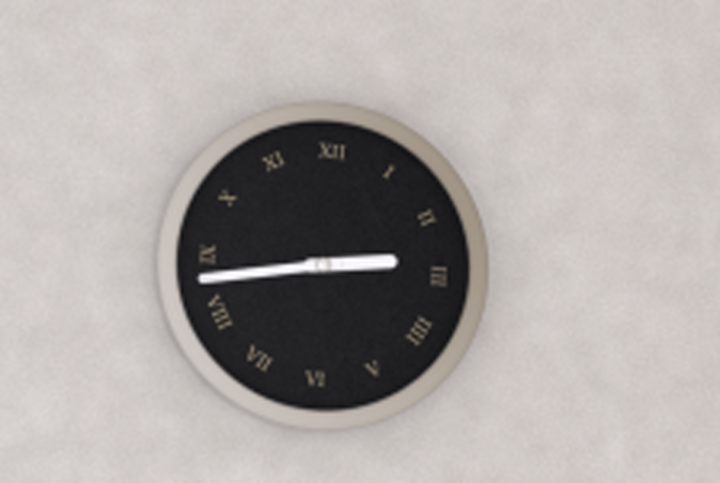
2:43
